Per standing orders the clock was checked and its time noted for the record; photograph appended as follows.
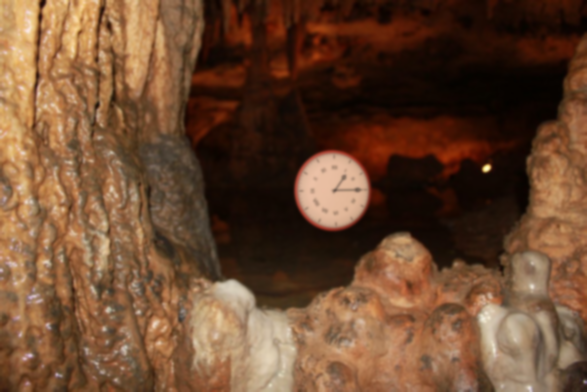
1:15
